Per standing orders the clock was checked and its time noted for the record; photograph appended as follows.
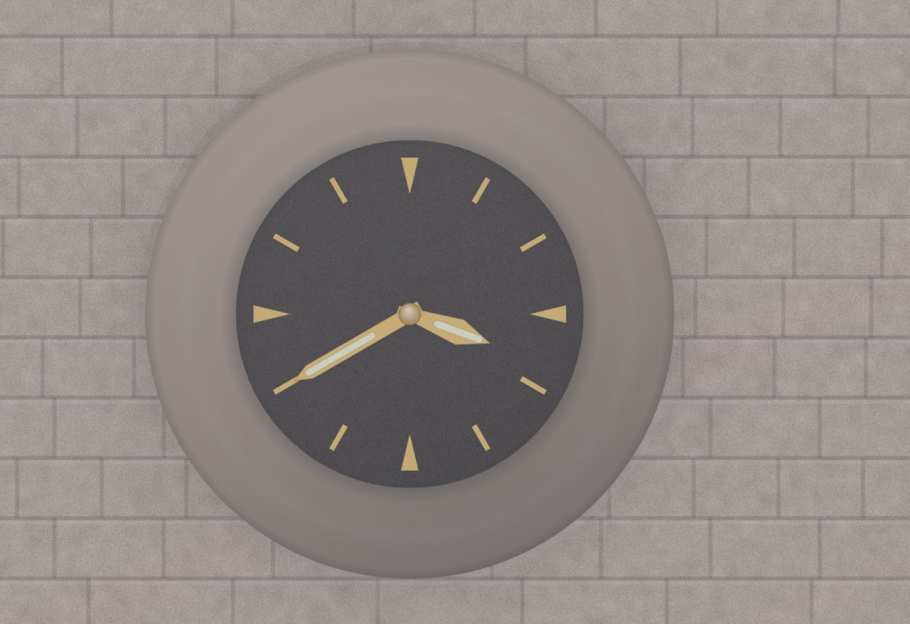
3:40
